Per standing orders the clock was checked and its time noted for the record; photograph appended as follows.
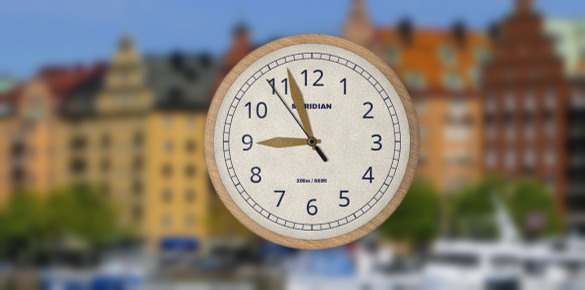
8:56:54
